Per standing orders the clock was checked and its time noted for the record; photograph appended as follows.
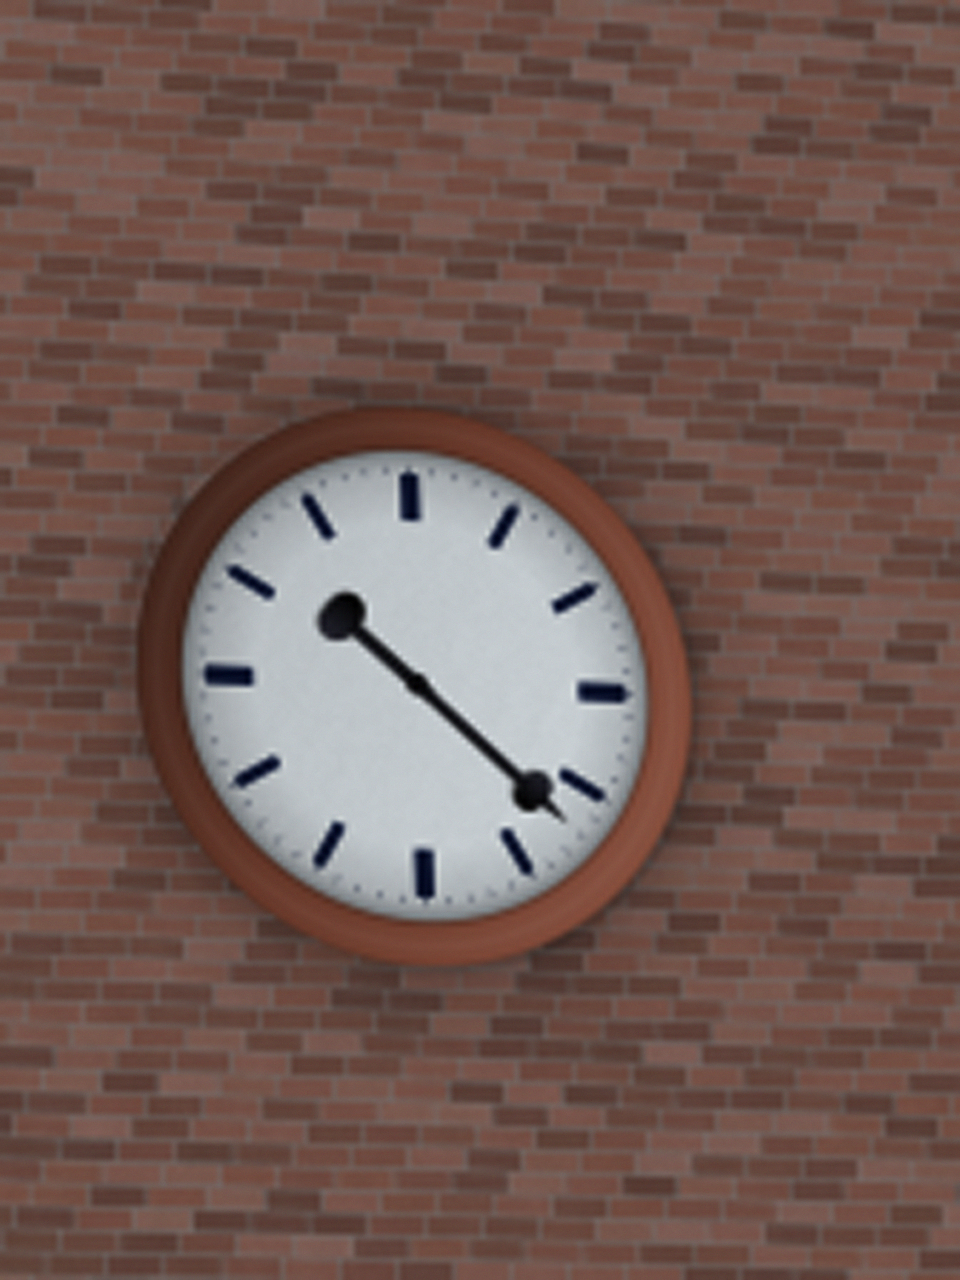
10:22
